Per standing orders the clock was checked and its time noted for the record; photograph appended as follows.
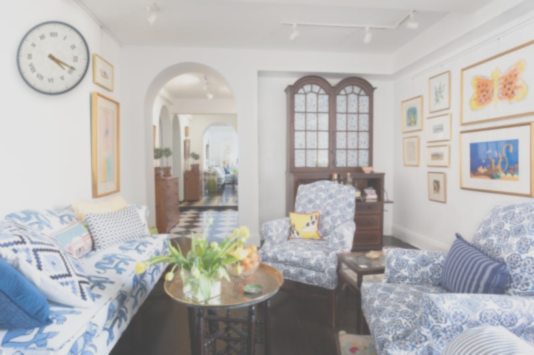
4:19
